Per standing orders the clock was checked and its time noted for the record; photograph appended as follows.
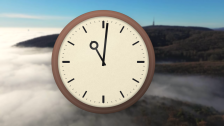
11:01
